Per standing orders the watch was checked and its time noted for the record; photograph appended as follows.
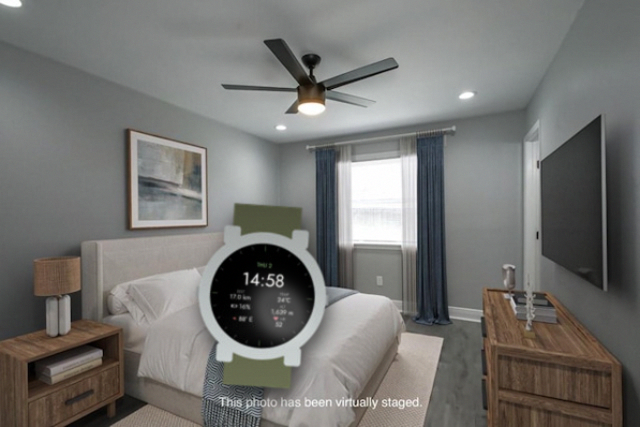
14:58
